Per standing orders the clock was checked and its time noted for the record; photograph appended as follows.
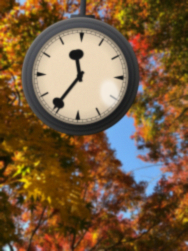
11:36
